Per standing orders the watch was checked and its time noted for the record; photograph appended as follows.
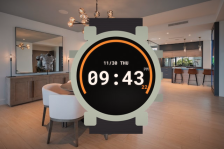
9:43
